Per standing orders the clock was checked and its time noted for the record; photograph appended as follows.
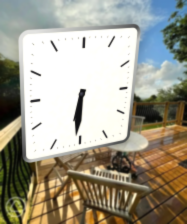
6:31
